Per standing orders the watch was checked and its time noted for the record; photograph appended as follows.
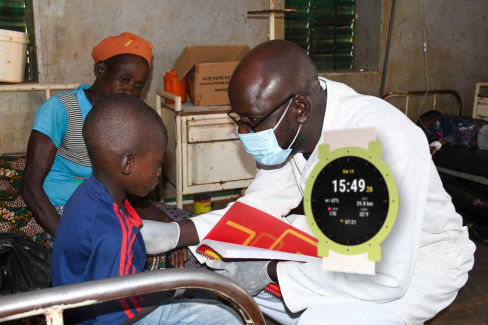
15:49
